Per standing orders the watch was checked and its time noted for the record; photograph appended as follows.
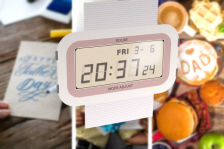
20:37:24
